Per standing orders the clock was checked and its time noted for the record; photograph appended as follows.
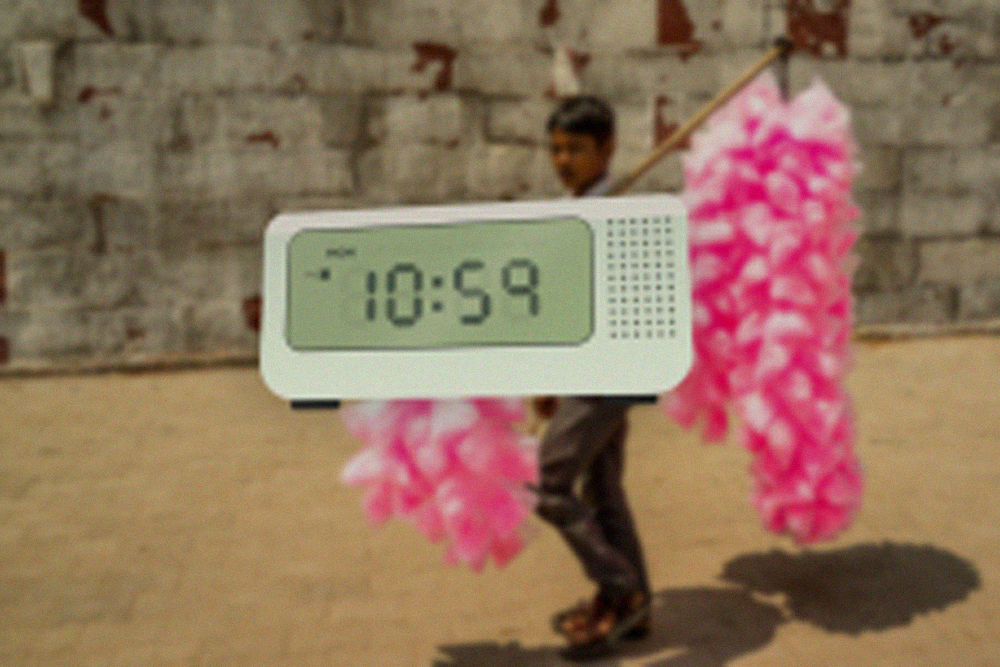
10:59
